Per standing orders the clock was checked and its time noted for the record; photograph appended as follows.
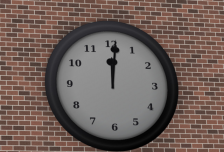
12:01
